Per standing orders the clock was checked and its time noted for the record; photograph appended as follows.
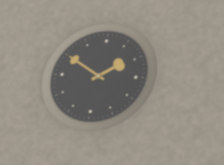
1:50
